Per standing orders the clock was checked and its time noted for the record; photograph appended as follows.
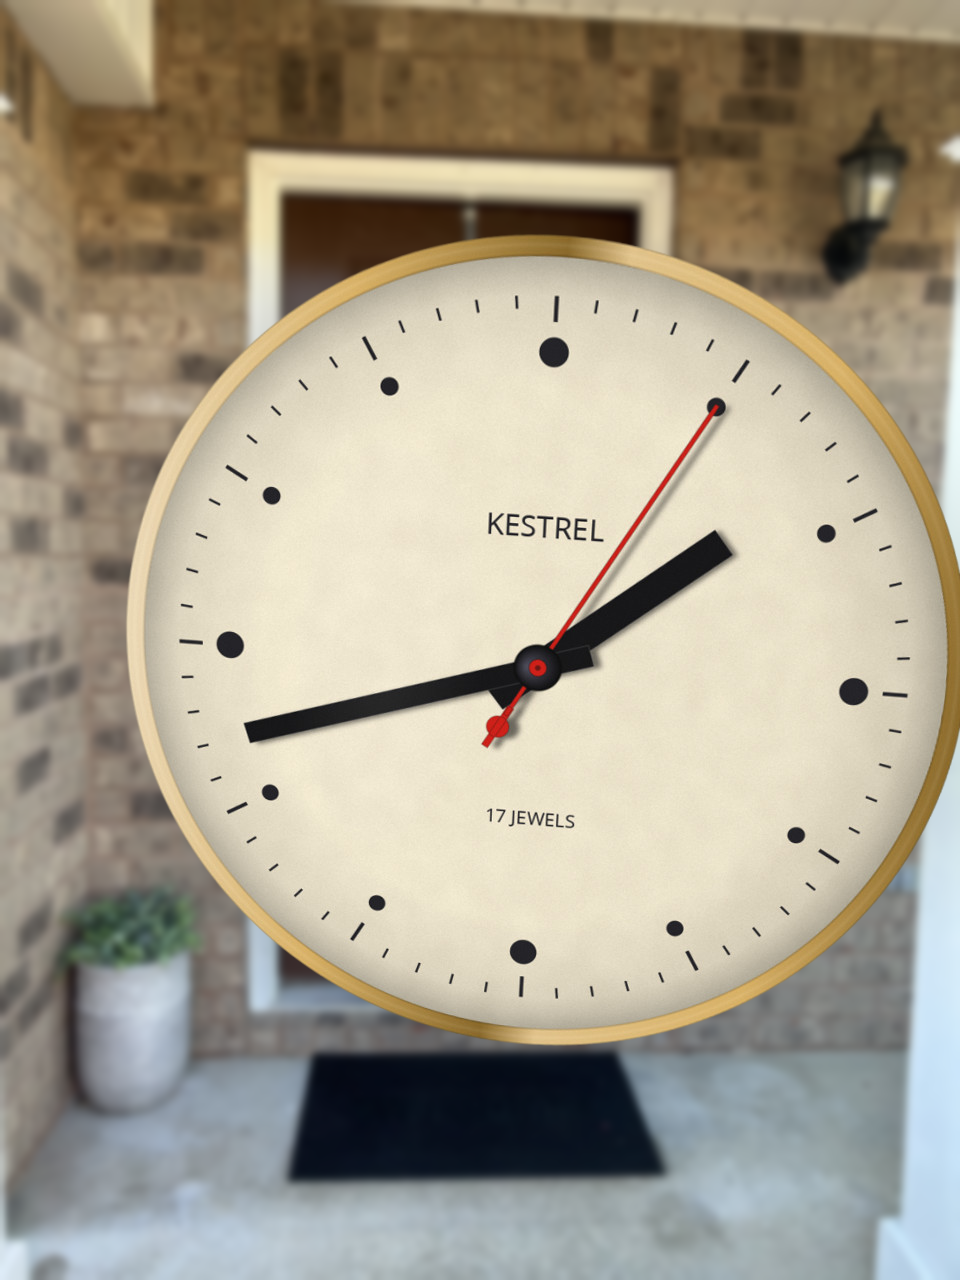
1:42:05
